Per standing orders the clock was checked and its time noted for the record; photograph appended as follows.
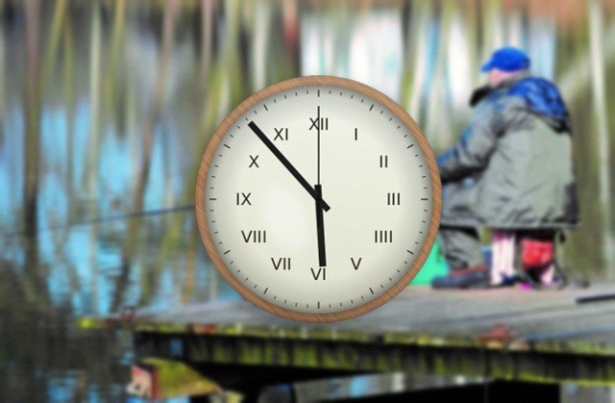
5:53:00
